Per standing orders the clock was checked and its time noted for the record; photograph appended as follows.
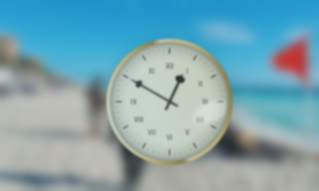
12:50
